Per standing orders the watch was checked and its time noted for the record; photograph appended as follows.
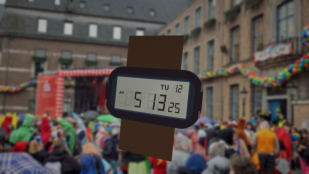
5:13:25
